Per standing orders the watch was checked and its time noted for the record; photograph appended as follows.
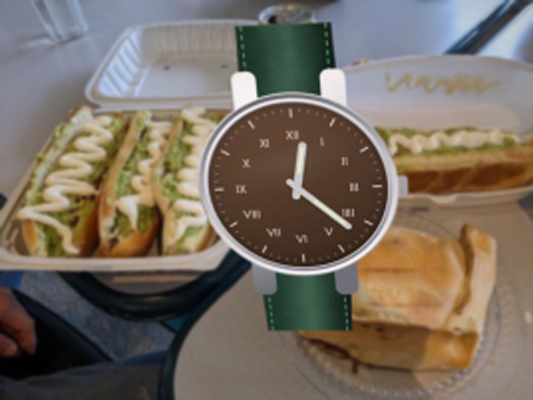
12:22
